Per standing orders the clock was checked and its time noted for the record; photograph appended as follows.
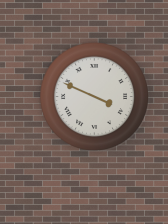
3:49
